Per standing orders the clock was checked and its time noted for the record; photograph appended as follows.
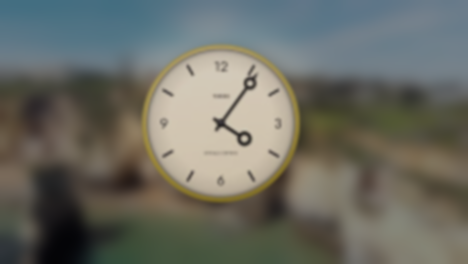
4:06
